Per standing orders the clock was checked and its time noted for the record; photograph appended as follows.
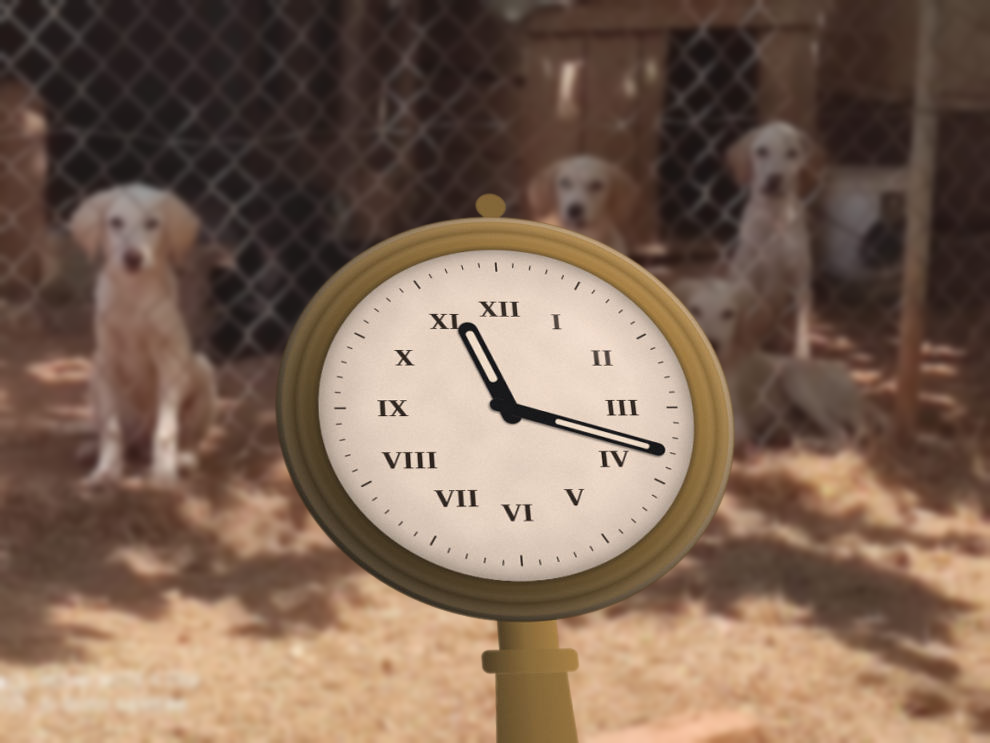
11:18
